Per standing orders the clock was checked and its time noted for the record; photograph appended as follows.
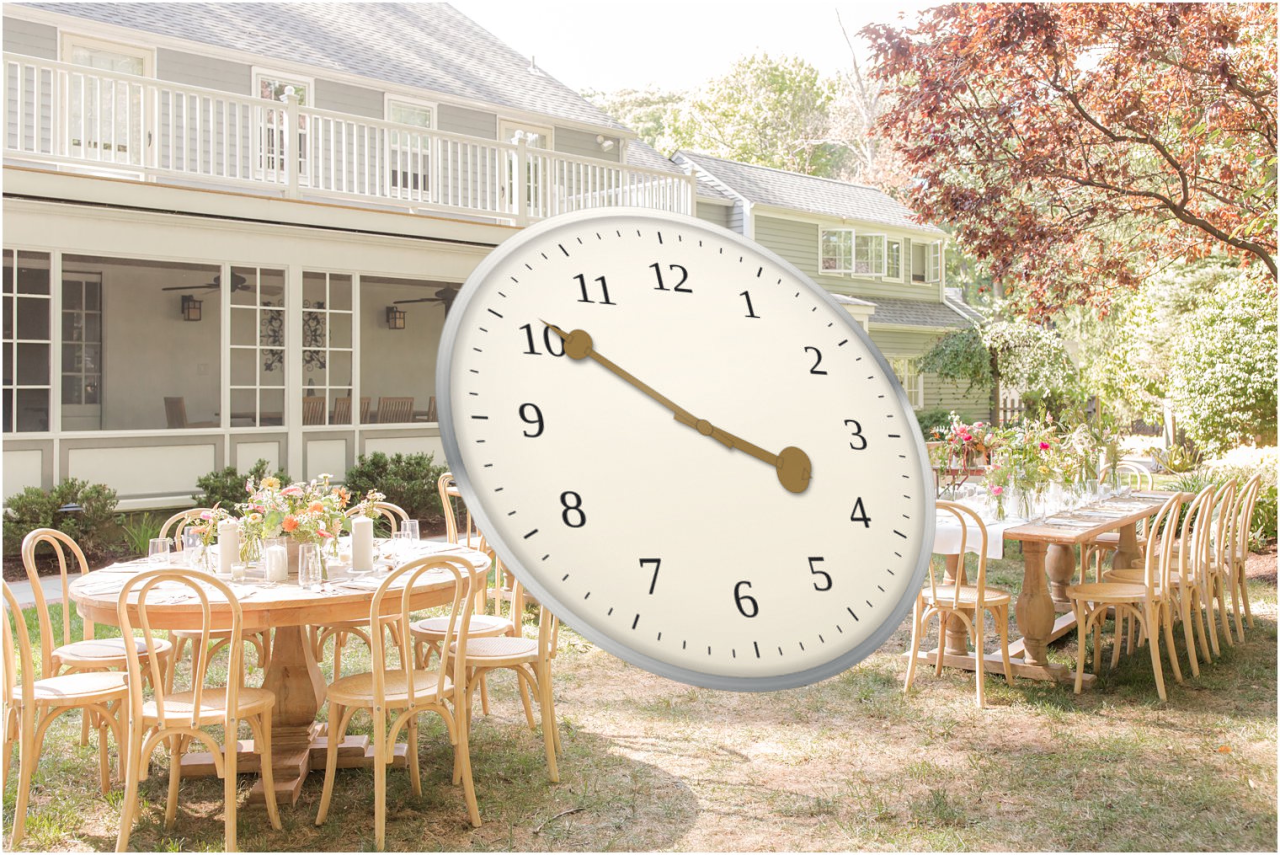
3:51
